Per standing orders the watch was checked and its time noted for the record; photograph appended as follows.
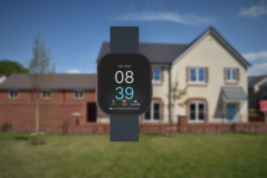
8:39
